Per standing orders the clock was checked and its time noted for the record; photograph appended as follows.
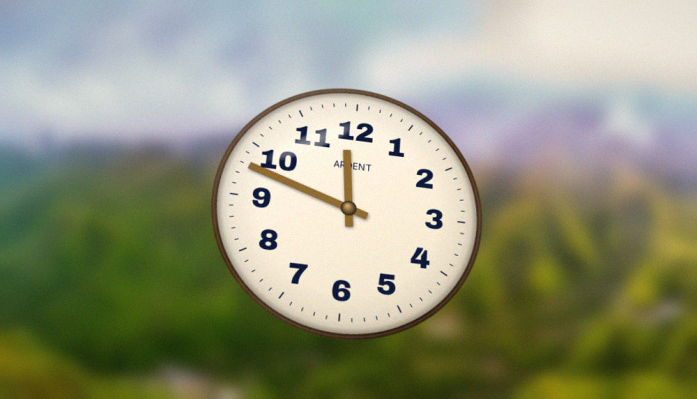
11:48
